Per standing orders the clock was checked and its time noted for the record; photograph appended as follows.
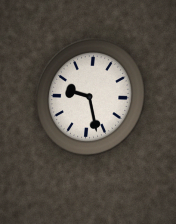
9:27
